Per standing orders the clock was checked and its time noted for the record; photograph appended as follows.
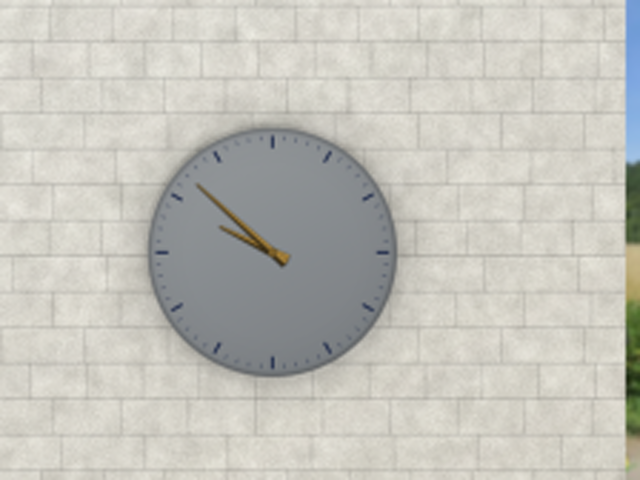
9:52
